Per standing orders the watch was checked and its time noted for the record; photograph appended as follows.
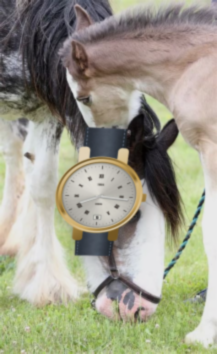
8:16
